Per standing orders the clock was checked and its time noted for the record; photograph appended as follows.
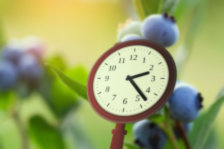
2:23
